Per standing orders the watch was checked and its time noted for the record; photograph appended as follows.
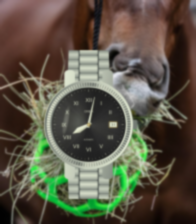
8:02
